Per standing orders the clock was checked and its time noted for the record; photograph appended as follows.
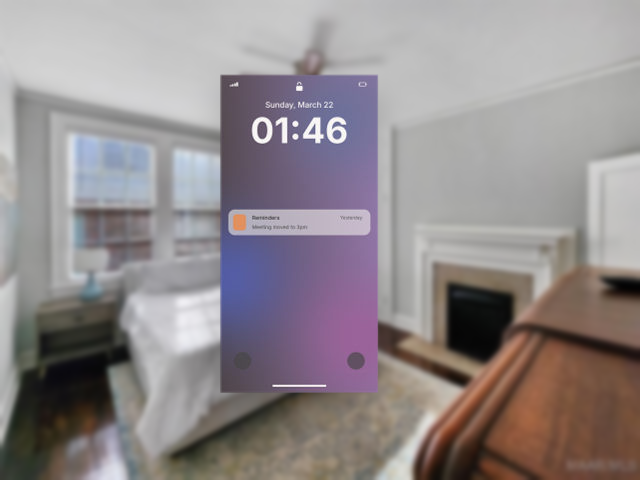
1:46
